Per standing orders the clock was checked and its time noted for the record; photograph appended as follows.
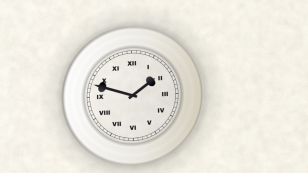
1:48
